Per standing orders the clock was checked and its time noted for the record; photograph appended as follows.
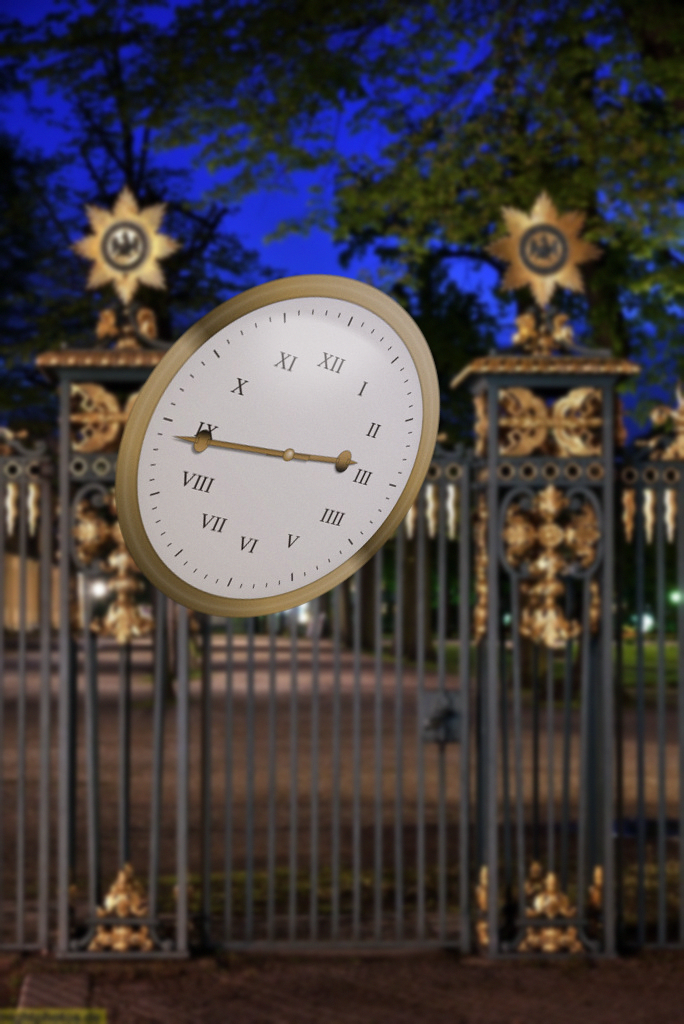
2:44
